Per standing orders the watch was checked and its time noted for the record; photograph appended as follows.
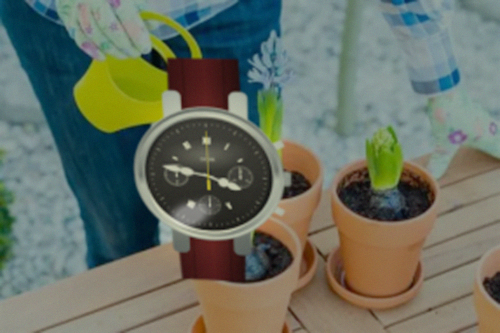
3:47
